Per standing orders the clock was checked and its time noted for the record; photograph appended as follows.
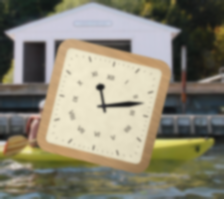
11:12
